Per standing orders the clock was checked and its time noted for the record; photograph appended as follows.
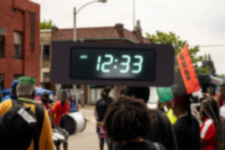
12:33
